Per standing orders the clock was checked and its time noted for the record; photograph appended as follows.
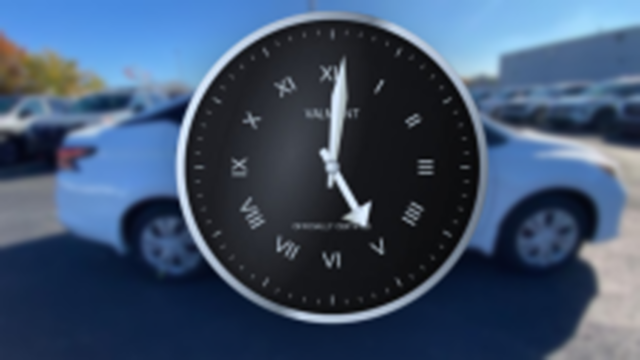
5:01
